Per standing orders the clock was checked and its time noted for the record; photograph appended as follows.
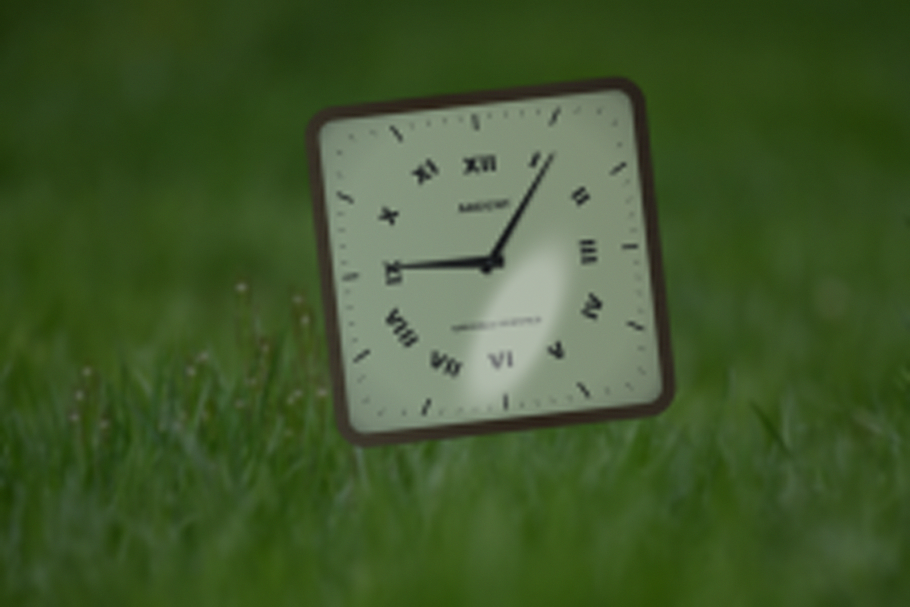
9:06
